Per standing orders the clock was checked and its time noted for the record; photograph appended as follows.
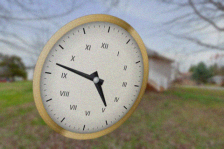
4:47
